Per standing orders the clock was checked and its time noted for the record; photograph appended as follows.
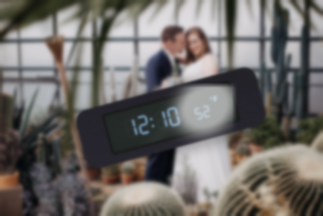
12:10
